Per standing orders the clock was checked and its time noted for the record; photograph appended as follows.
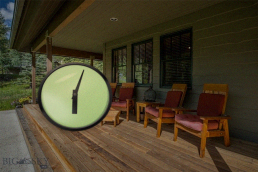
6:03
